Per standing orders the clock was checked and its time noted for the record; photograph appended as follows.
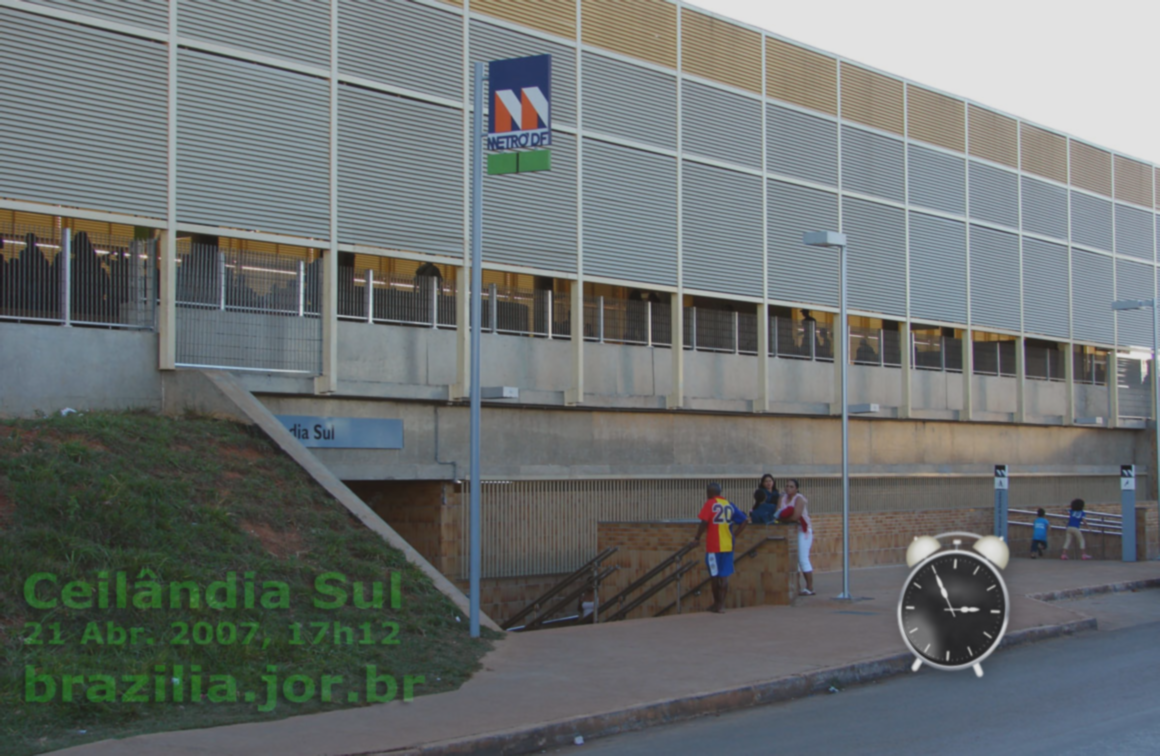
2:55
